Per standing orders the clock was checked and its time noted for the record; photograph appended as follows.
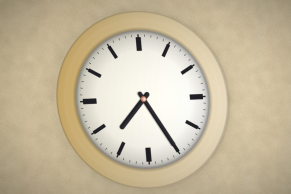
7:25
